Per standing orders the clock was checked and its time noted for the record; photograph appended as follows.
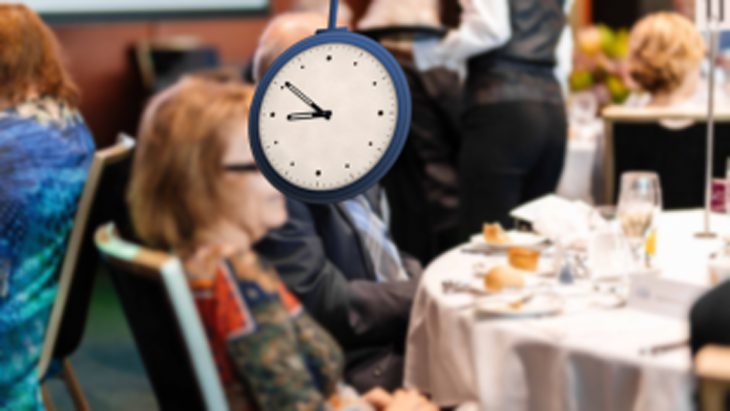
8:51
